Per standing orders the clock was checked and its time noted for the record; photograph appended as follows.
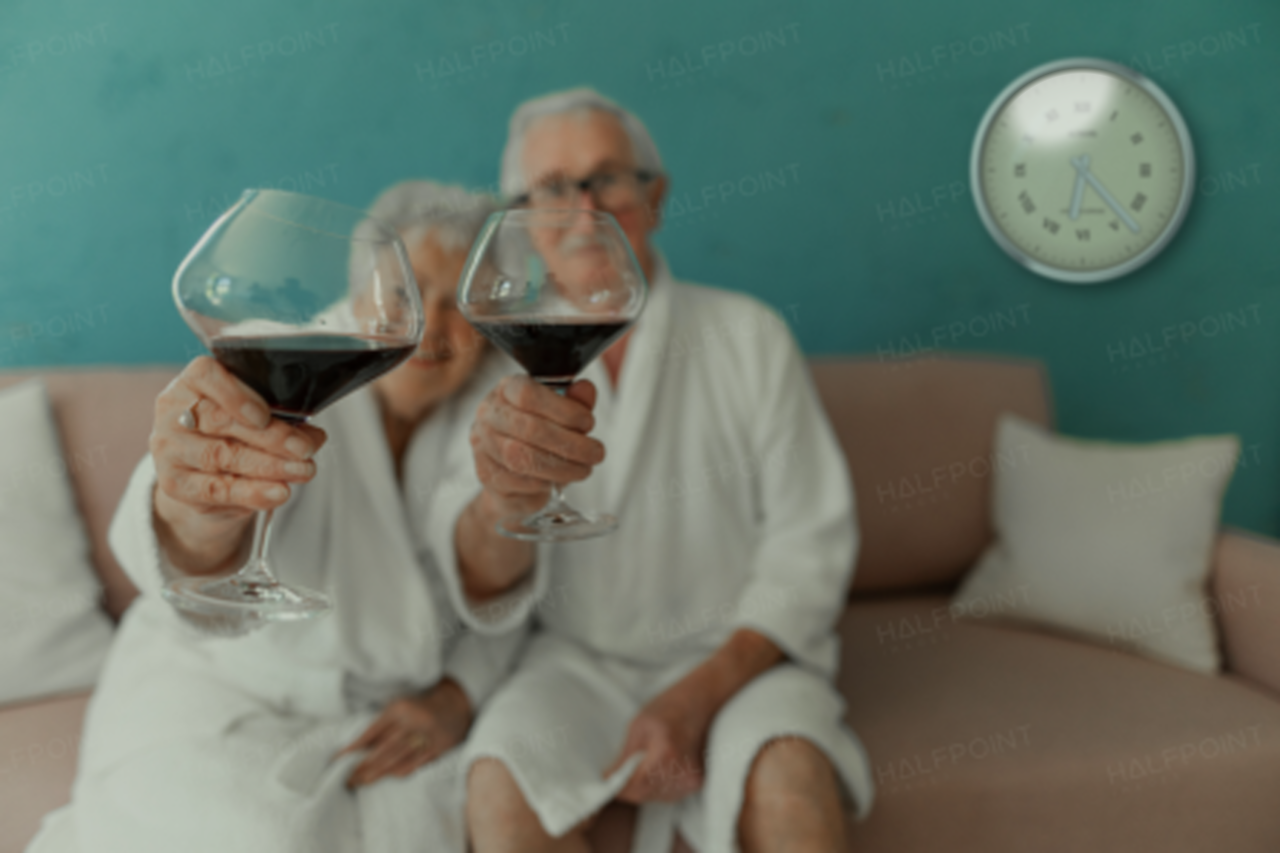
6:23
